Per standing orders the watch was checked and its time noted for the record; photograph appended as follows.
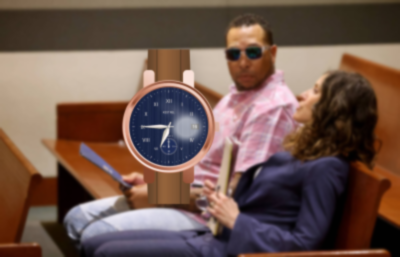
6:45
